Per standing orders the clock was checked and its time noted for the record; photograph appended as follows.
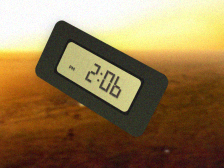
2:06
